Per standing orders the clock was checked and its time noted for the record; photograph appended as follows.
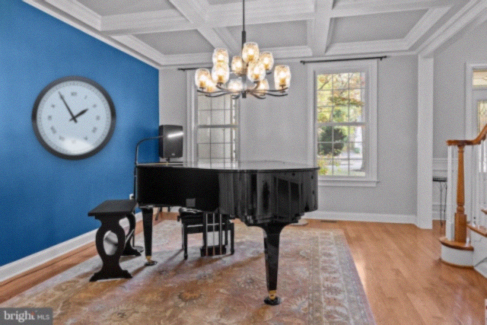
1:55
